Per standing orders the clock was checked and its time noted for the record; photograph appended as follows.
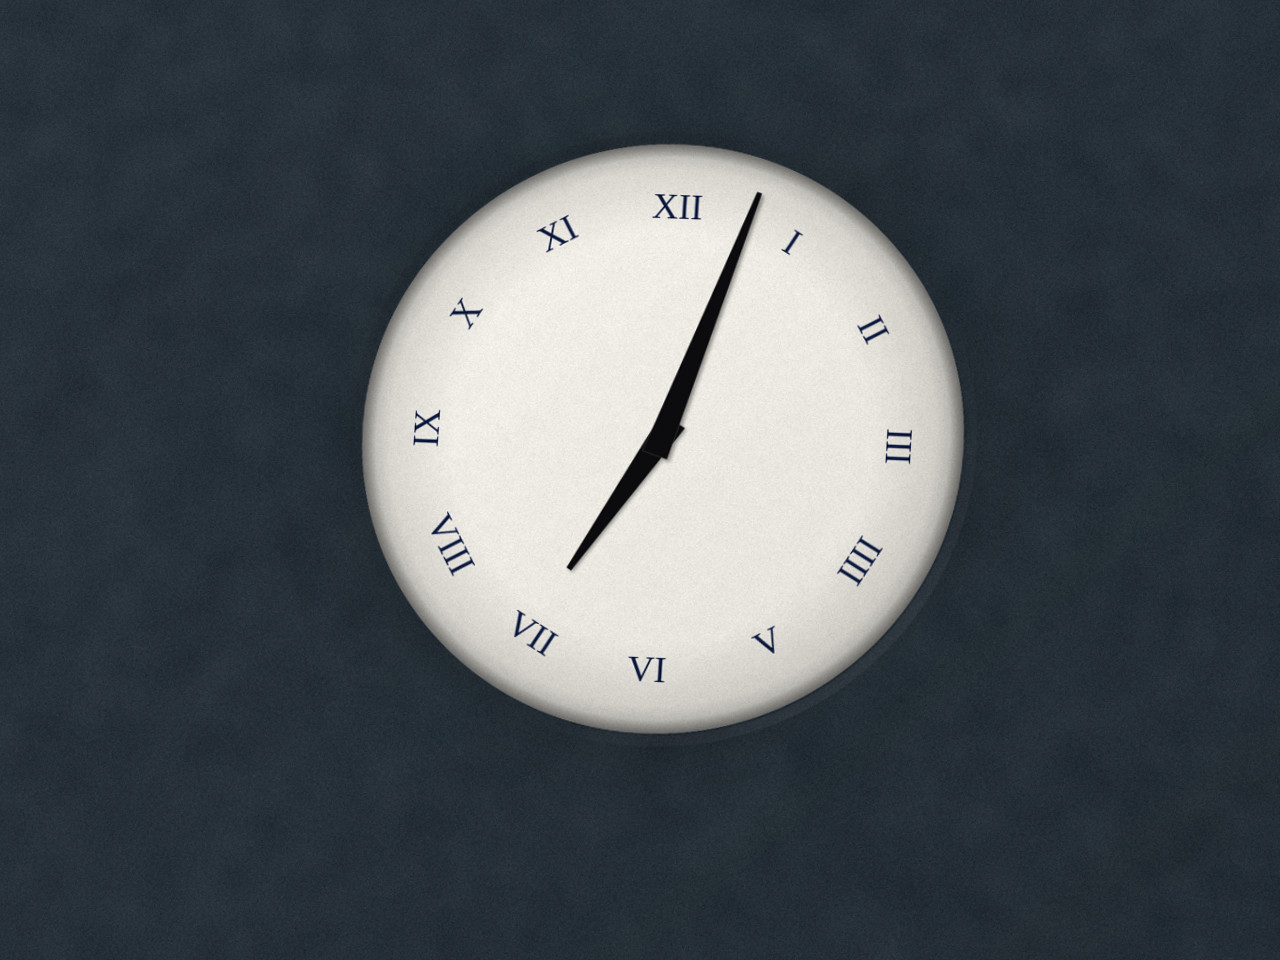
7:03
